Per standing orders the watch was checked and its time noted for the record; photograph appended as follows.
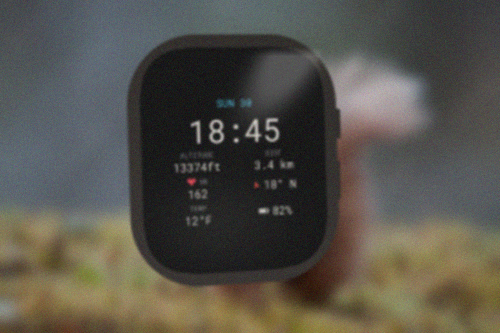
18:45
